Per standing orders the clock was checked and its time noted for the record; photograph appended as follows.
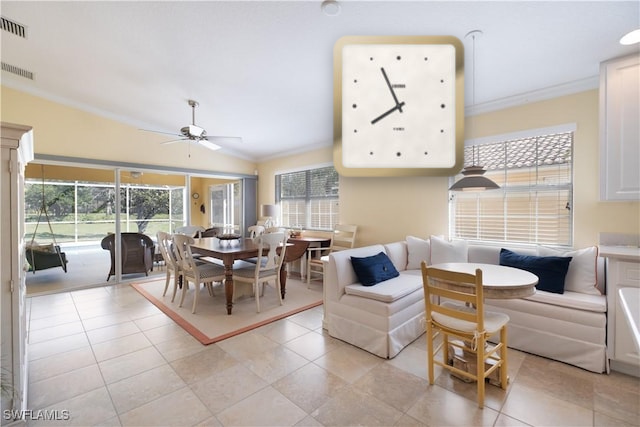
7:56
